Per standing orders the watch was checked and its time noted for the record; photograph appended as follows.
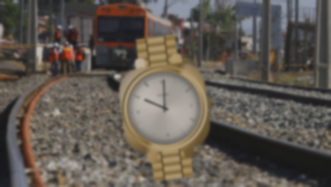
10:01
